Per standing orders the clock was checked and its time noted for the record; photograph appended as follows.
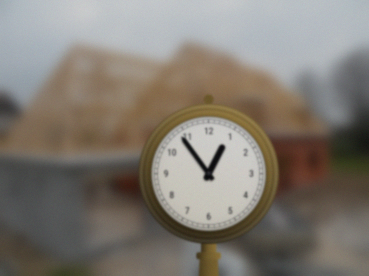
12:54
